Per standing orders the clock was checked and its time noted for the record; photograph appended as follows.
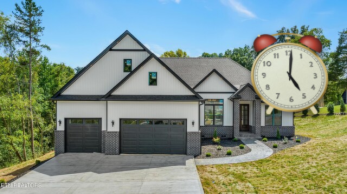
5:01
